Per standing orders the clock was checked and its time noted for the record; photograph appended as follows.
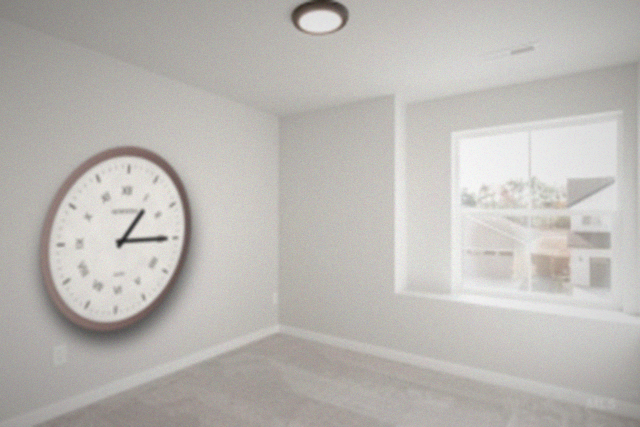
1:15
